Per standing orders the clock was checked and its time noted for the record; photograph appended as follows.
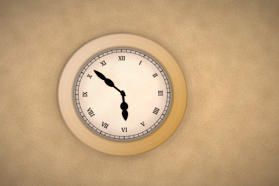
5:52
